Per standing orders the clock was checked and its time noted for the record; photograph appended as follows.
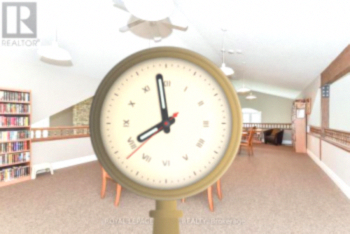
7:58:38
